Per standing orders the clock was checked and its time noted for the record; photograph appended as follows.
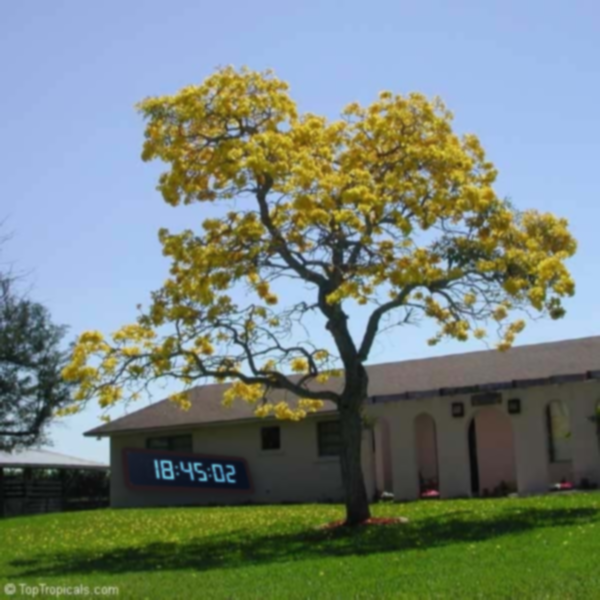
18:45:02
